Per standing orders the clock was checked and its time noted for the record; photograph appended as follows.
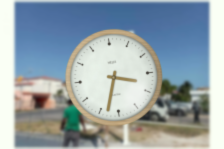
3:33
